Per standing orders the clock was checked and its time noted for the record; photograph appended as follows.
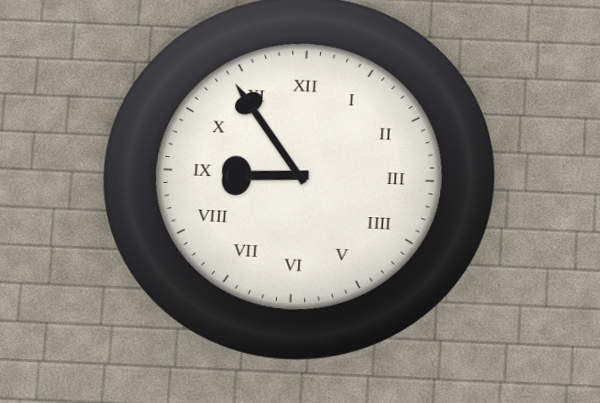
8:54
